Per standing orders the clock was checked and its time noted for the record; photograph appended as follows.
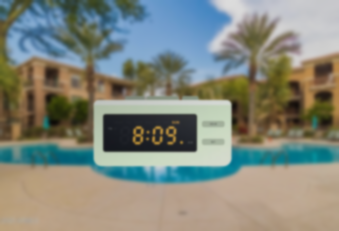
8:09
